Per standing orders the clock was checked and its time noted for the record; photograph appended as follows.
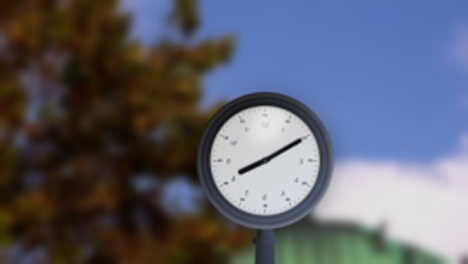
8:10
